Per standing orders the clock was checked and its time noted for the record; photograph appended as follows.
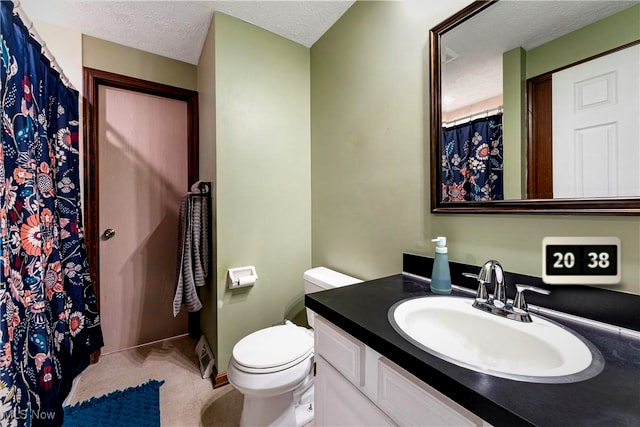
20:38
